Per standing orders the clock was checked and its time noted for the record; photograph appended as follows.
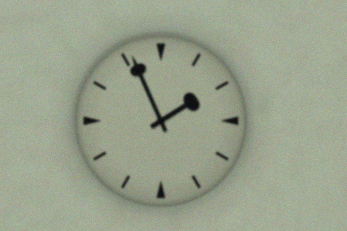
1:56
